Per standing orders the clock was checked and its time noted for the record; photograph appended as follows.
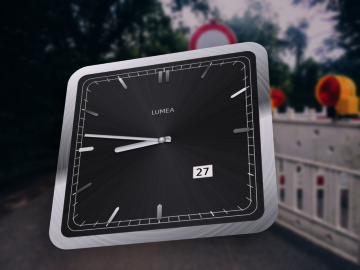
8:47
